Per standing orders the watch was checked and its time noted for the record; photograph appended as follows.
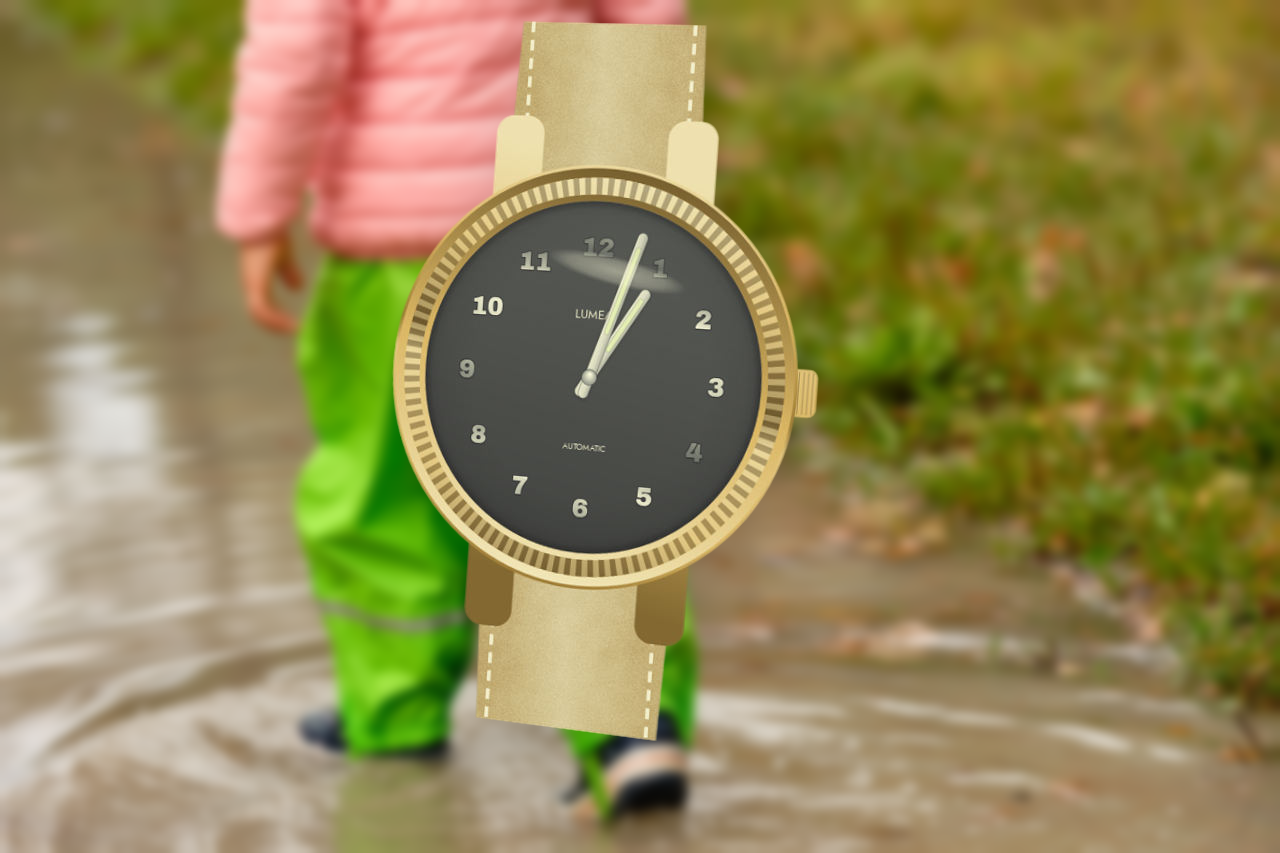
1:03
